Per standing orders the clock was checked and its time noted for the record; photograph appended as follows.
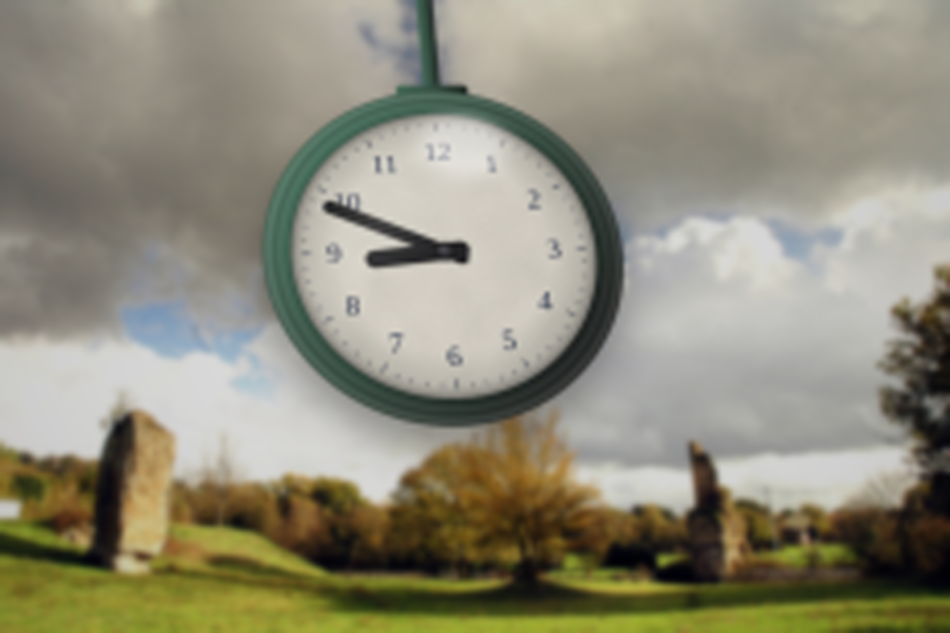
8:49
